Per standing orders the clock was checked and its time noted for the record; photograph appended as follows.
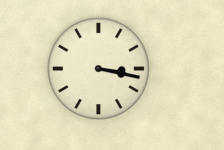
3:17
